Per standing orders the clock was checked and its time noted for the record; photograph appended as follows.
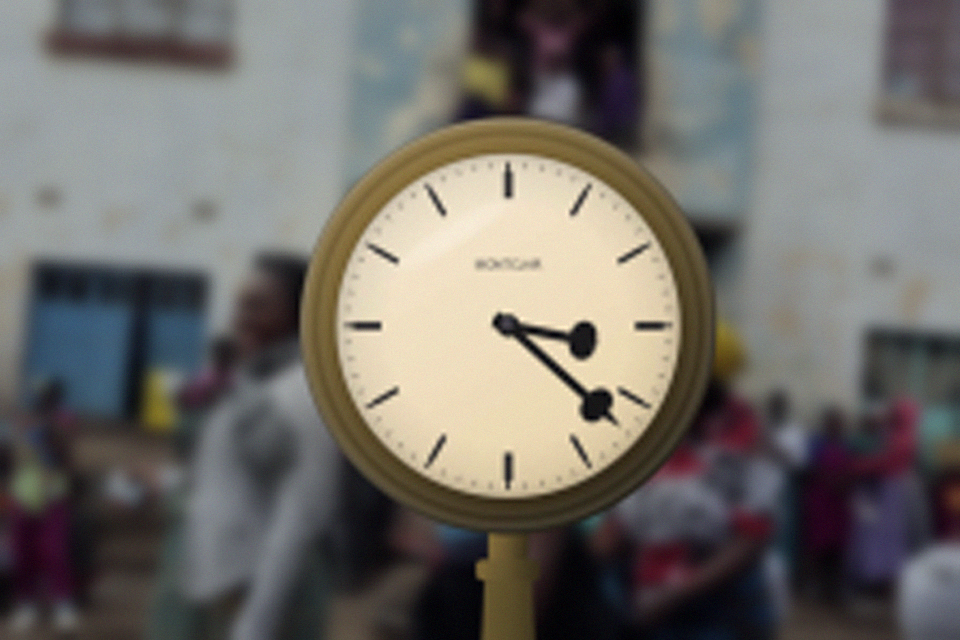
3:22
